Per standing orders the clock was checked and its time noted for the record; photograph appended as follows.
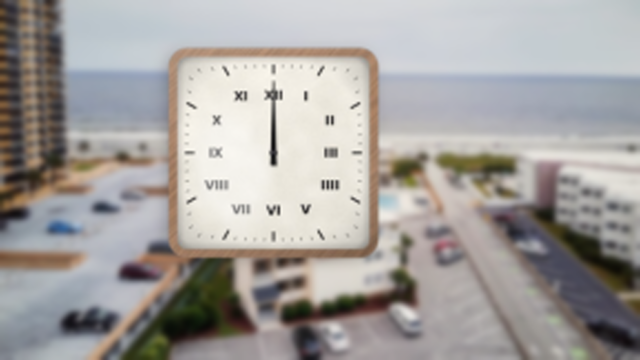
12:00
